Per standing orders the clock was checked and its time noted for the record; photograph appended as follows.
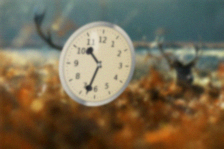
10:33
